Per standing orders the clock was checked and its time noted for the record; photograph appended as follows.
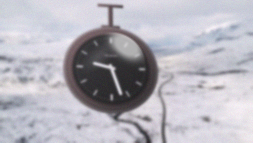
9:27
